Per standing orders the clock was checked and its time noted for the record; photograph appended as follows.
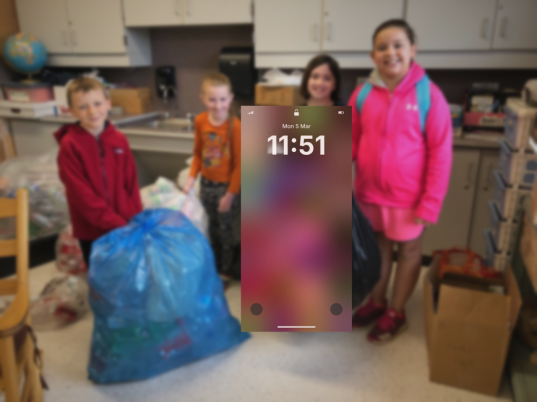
11:51
